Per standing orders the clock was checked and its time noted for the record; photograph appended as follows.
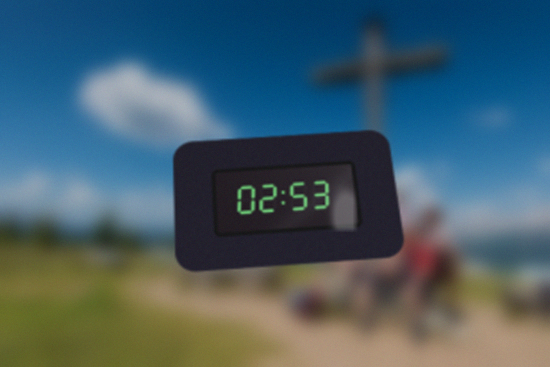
2:53
